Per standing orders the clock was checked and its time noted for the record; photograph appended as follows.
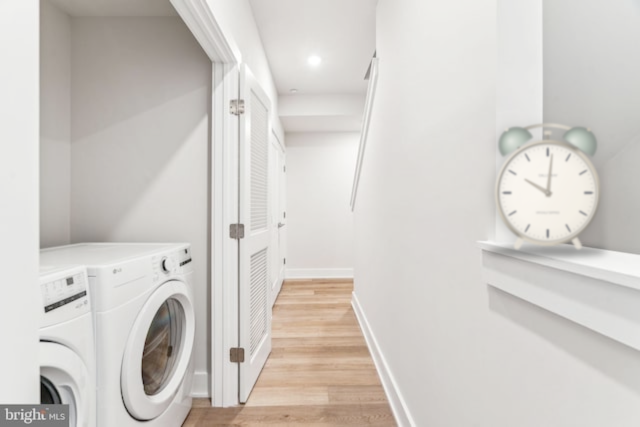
10:01
